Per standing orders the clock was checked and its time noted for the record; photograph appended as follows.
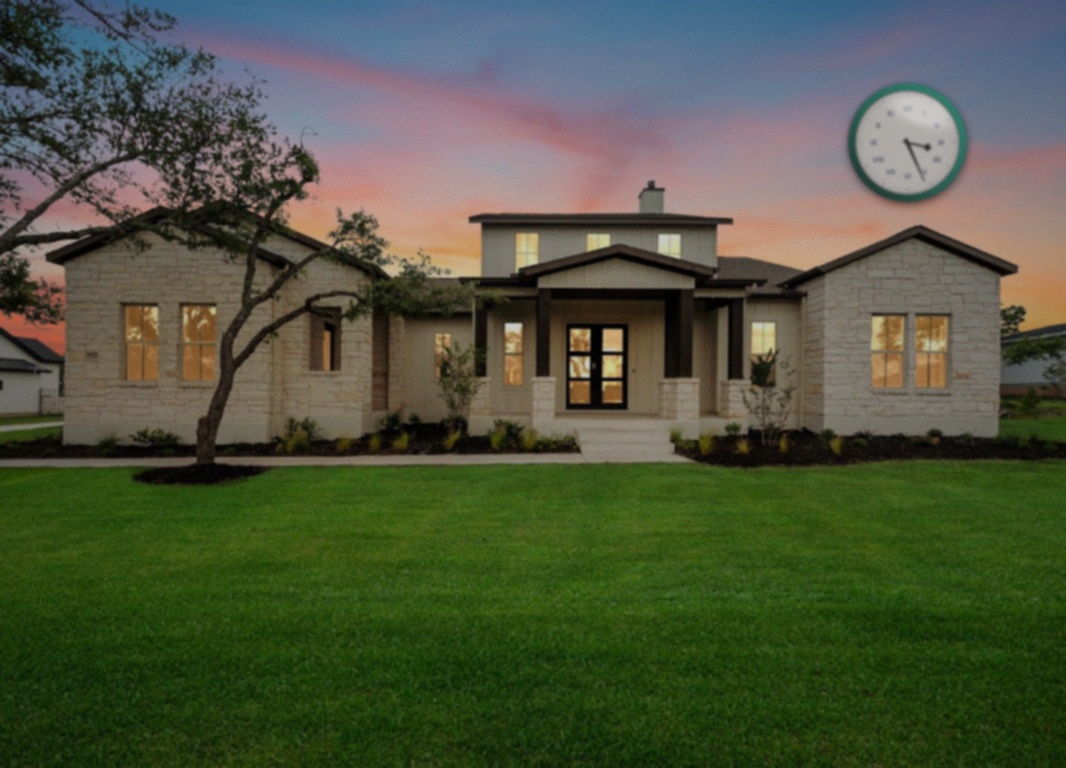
3:26
